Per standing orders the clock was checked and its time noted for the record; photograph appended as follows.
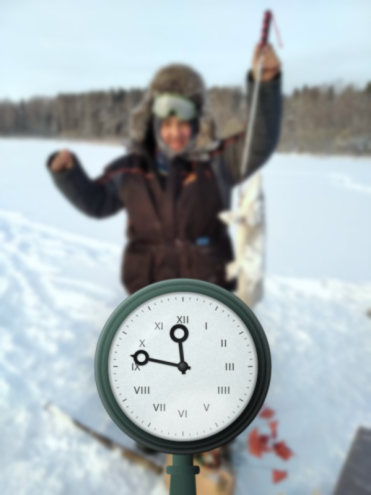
11:47
